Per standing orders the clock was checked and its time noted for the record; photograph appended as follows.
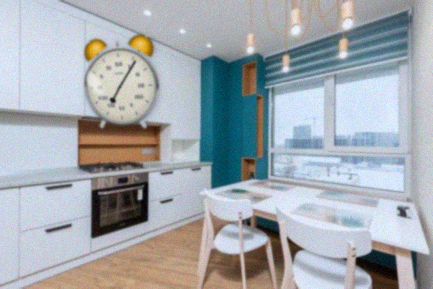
7:06
